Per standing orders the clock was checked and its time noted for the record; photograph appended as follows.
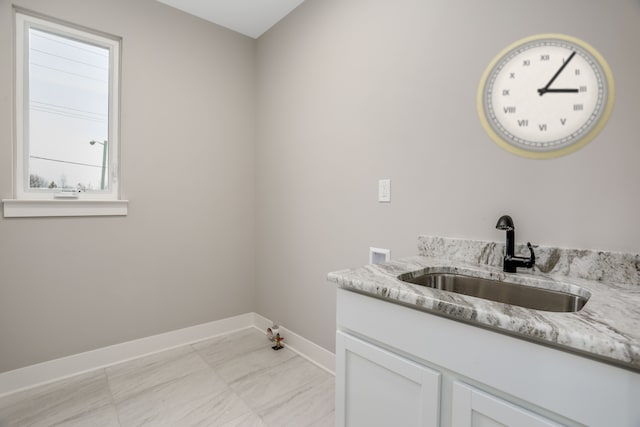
3:06
